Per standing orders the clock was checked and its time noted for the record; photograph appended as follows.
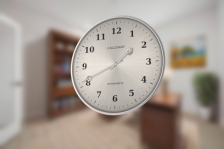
1:41
